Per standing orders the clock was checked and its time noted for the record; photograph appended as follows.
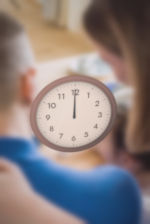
12:00
